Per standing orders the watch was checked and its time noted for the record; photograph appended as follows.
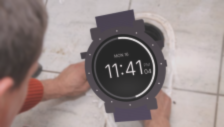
11:41
